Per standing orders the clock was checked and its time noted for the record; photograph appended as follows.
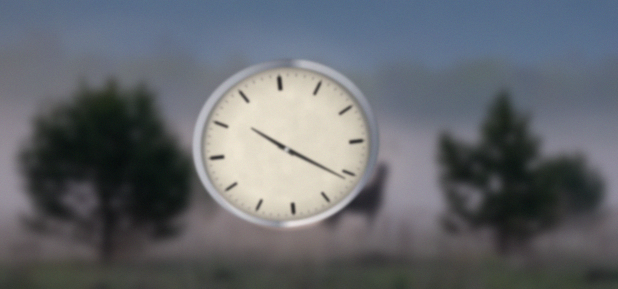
10:21
